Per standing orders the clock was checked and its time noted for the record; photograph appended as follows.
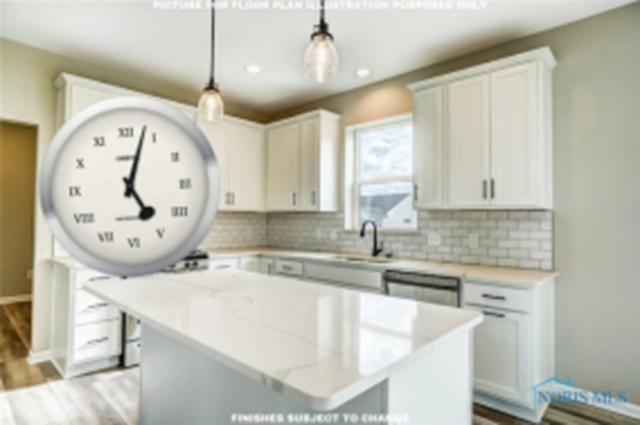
5:03
